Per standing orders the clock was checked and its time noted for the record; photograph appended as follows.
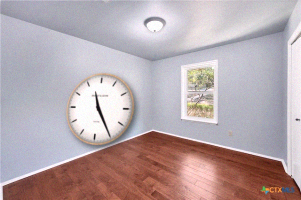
11:25
